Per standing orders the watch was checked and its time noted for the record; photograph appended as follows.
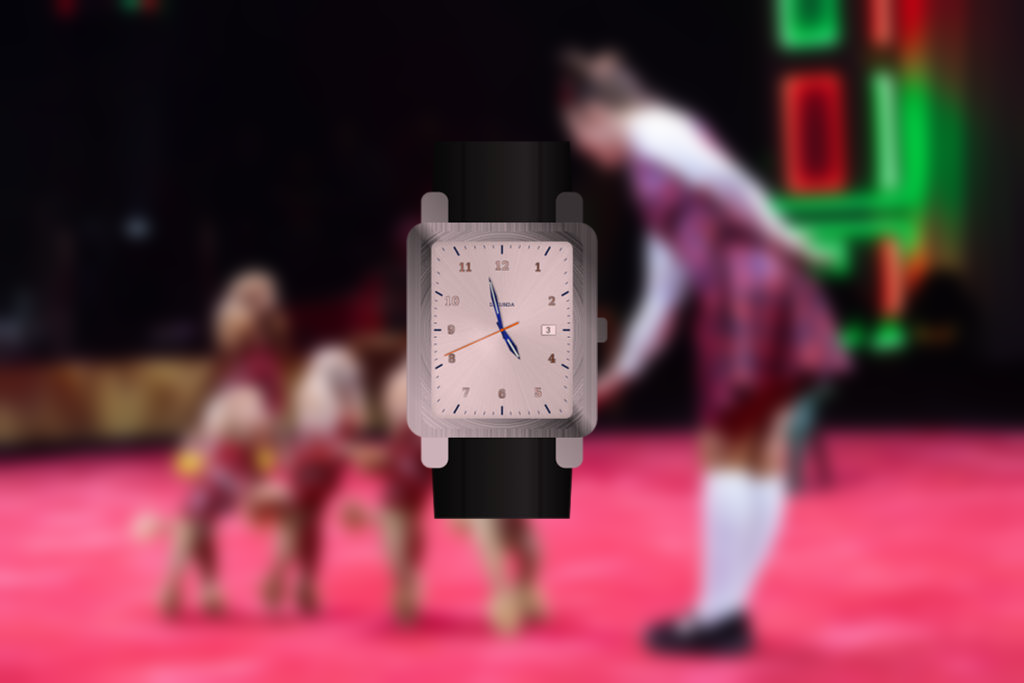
4:57:41
